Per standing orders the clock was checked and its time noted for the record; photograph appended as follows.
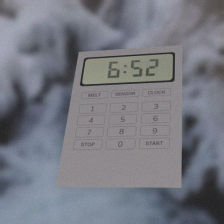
6:52
